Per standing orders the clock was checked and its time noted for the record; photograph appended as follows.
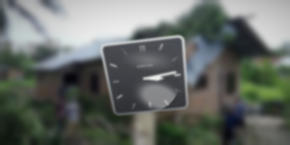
3:14
